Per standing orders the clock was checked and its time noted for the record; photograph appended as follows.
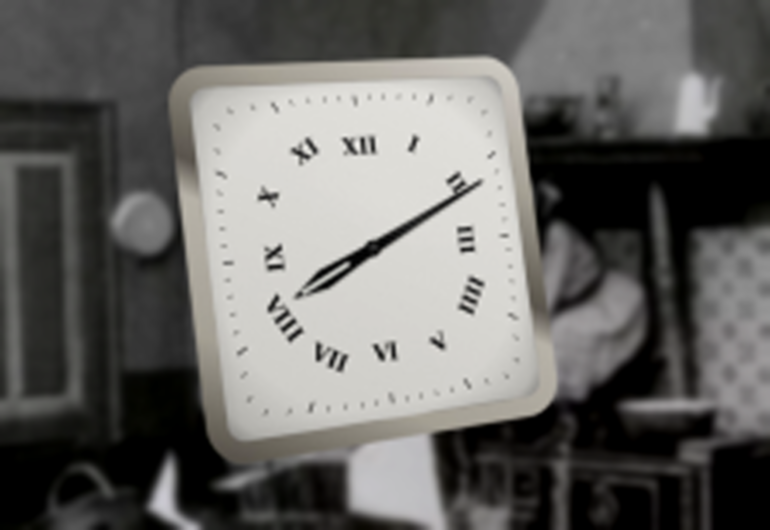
8:11
